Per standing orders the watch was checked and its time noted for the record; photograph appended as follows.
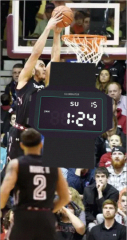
1:24
